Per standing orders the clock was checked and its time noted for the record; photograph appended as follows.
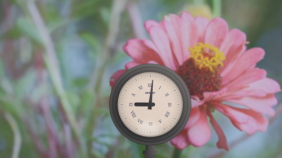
9:01
